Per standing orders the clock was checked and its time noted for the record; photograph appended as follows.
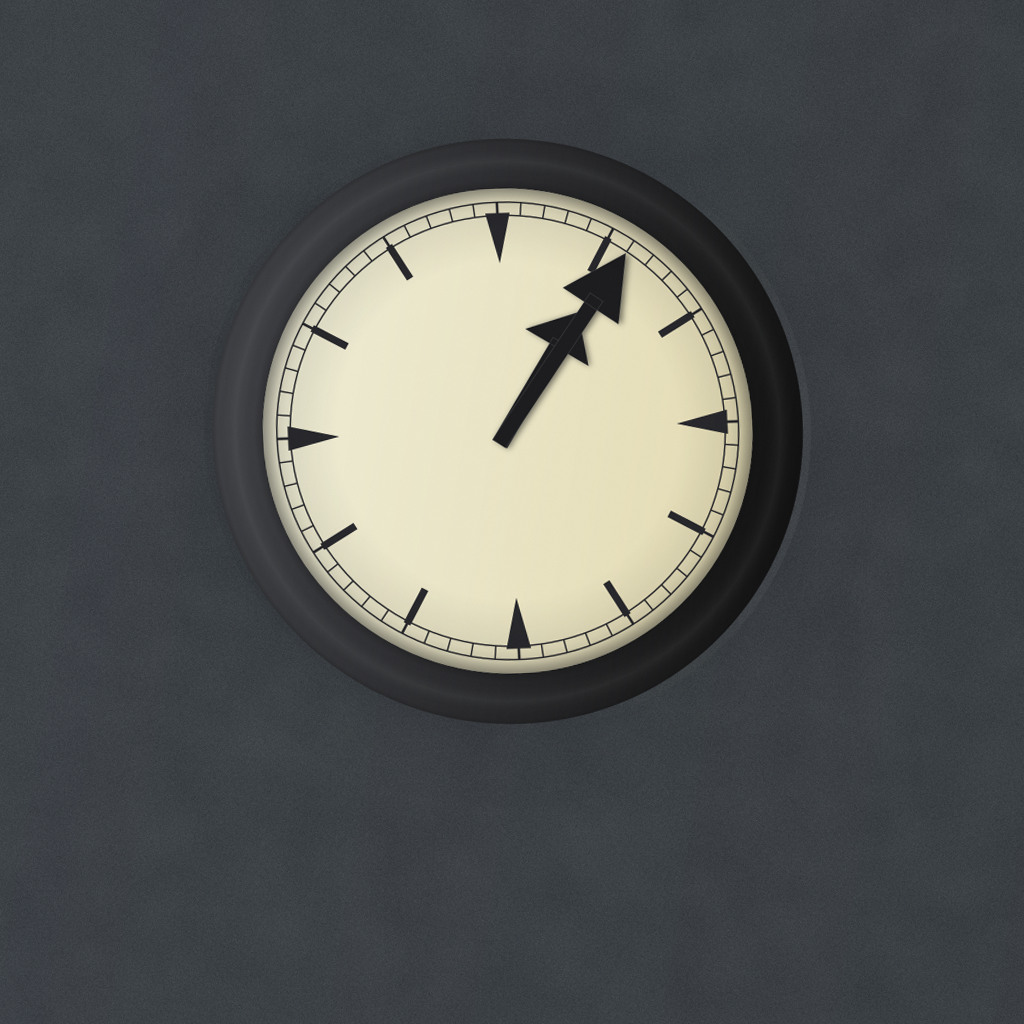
1:06
